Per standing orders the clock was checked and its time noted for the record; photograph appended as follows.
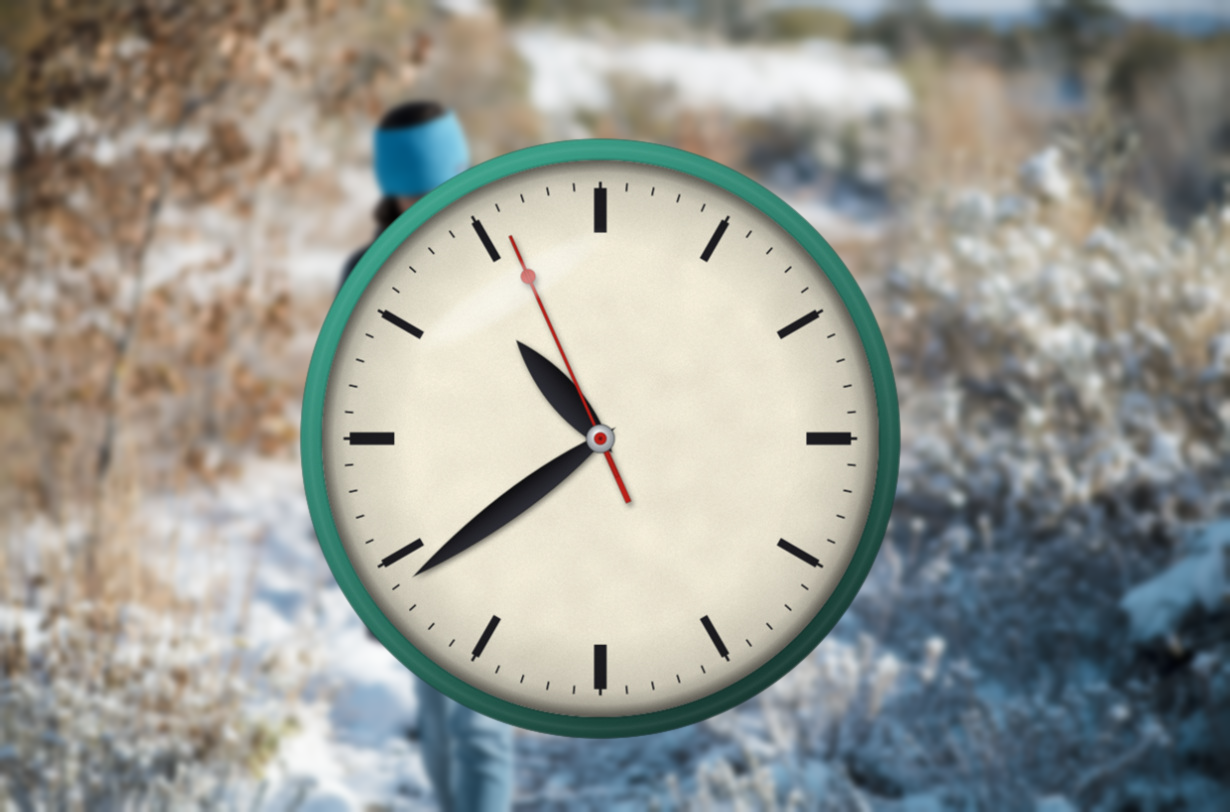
10:38:56
